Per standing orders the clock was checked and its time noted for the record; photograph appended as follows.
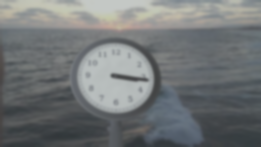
3:16
